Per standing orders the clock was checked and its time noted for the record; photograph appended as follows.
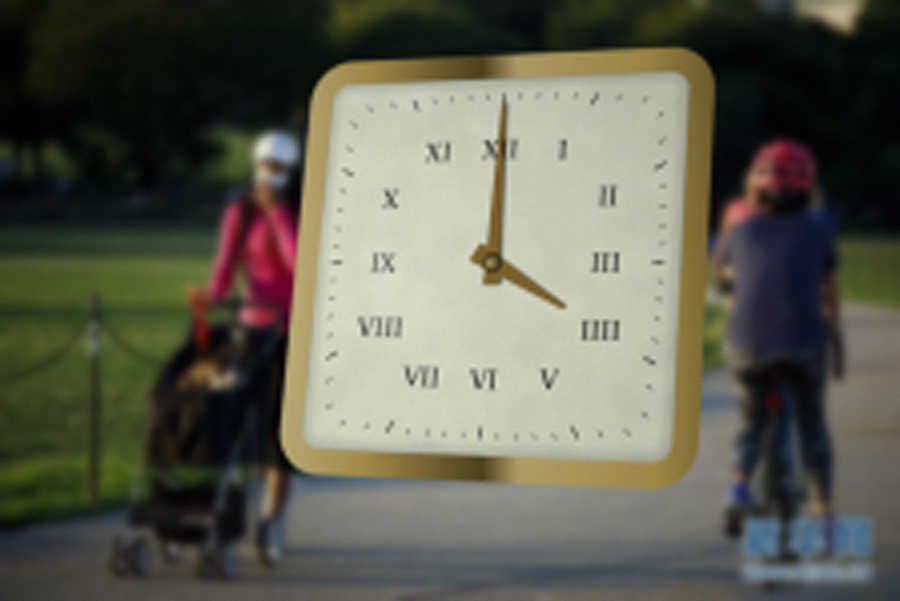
4:00
